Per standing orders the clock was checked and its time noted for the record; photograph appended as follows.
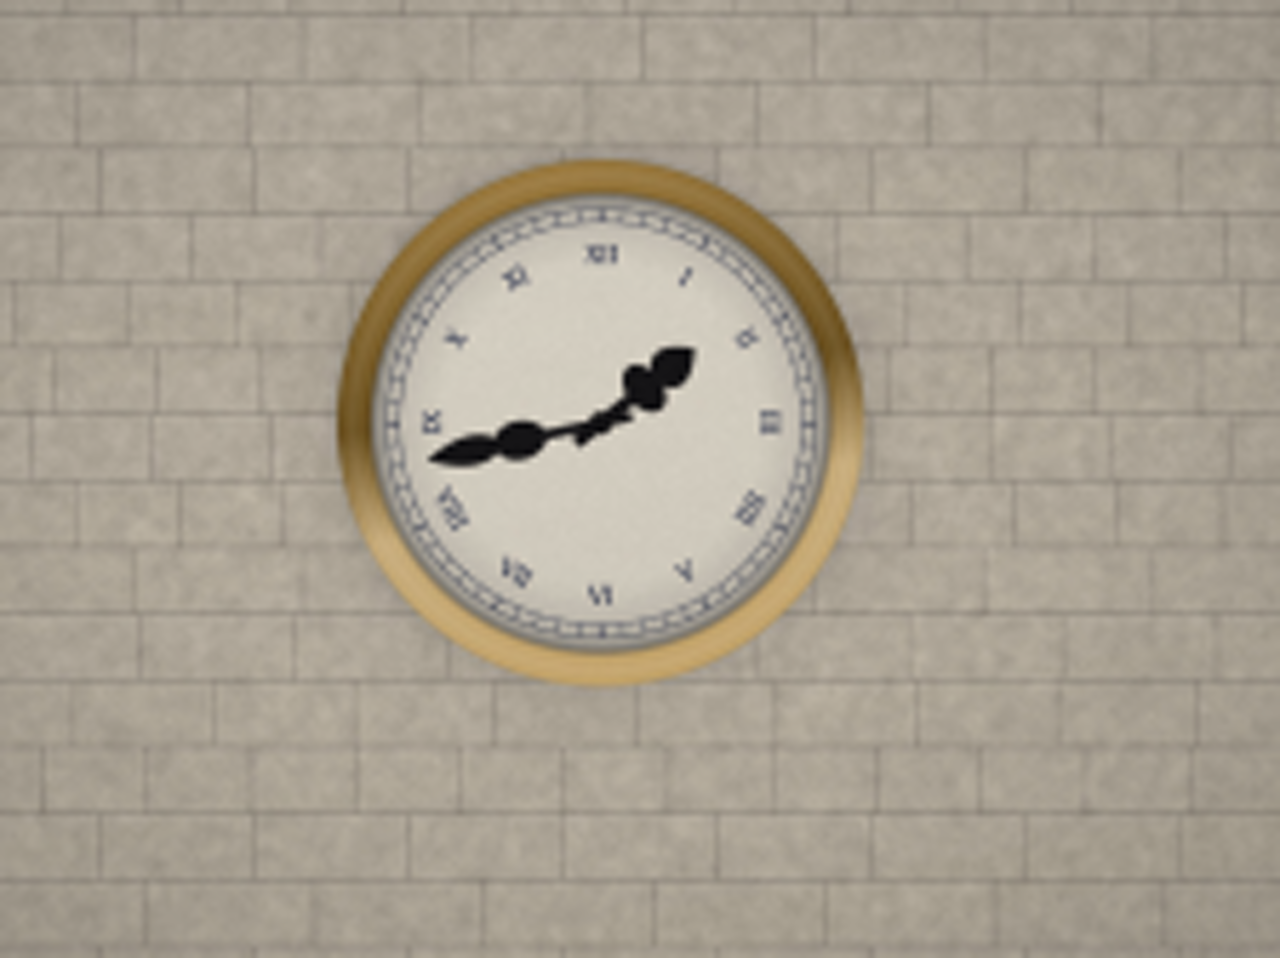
1:43
